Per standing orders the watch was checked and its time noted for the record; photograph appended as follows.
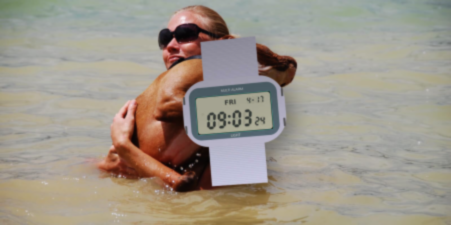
9:03
